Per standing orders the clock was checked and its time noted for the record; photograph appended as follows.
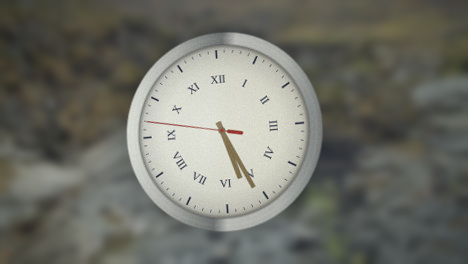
5:25:47
